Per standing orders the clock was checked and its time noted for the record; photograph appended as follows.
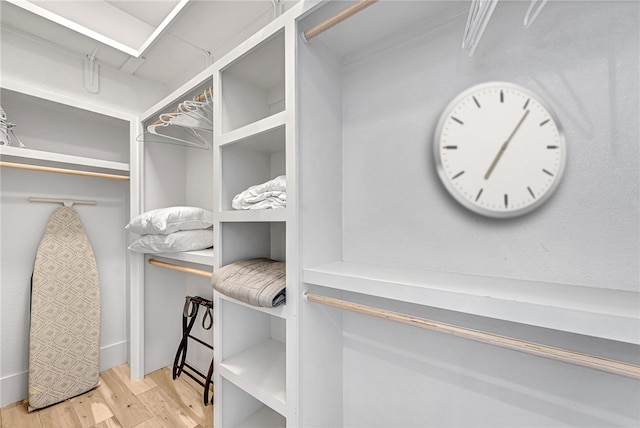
7:06
